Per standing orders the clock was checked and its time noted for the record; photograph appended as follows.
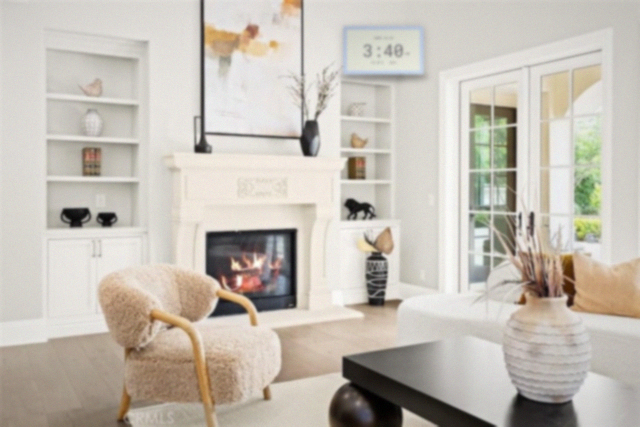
3:40
